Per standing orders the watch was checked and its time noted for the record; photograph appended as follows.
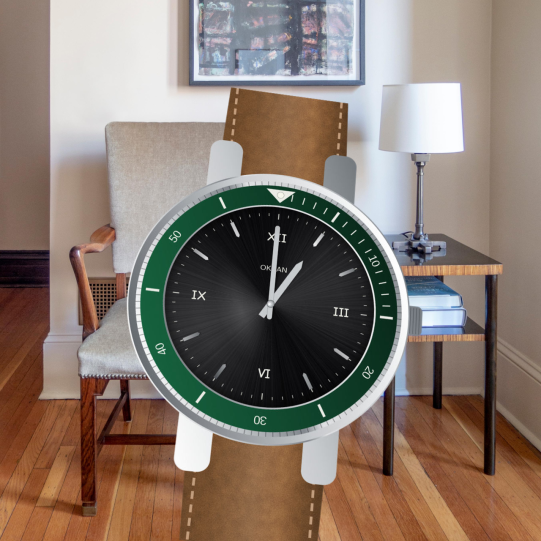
1:00
